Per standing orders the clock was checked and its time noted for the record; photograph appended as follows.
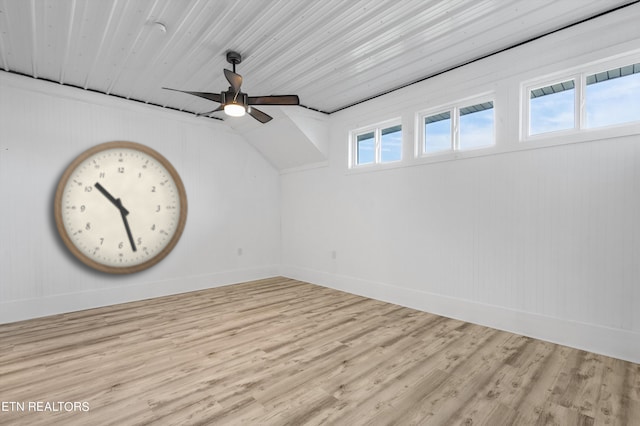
10:27
